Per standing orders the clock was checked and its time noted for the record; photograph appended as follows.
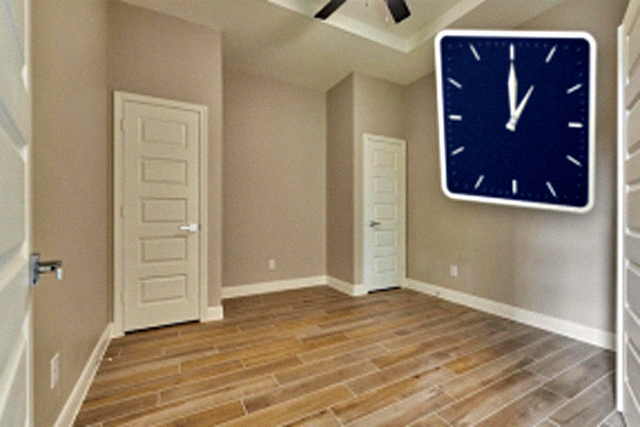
1:00
